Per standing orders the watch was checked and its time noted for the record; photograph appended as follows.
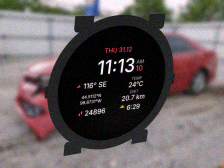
11:13:10
